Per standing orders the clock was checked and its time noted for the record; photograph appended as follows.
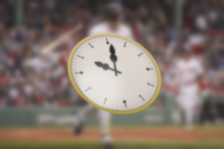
10:01
